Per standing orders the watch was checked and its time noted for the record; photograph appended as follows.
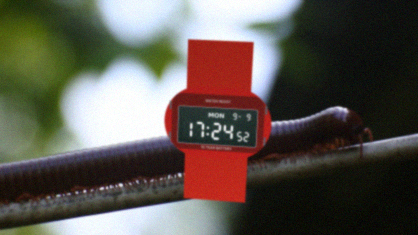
17:24
